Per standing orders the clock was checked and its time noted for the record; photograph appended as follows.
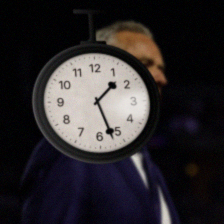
1:27
